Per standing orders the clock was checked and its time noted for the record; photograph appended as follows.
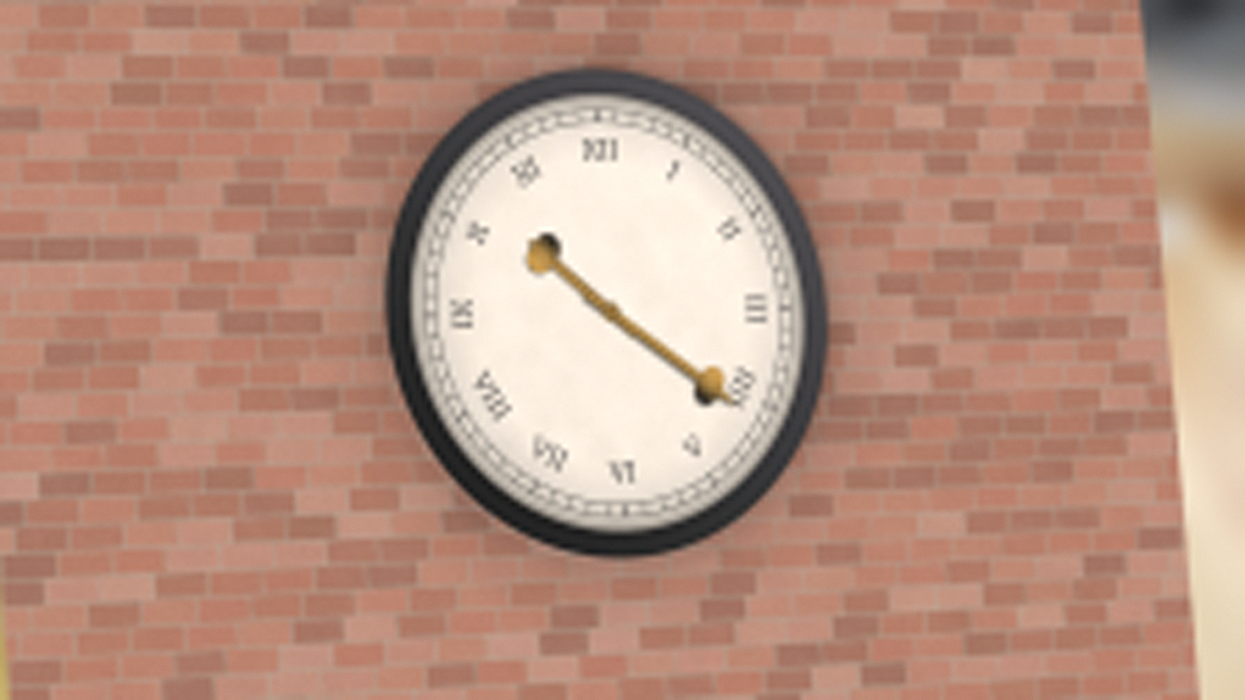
10:21
